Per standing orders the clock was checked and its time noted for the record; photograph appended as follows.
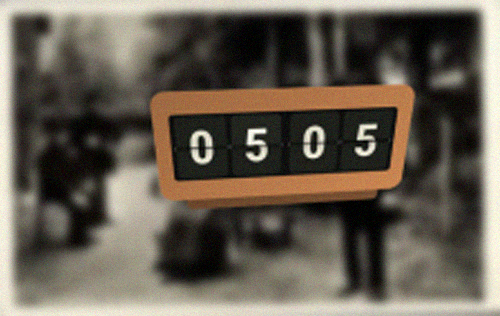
5:05
